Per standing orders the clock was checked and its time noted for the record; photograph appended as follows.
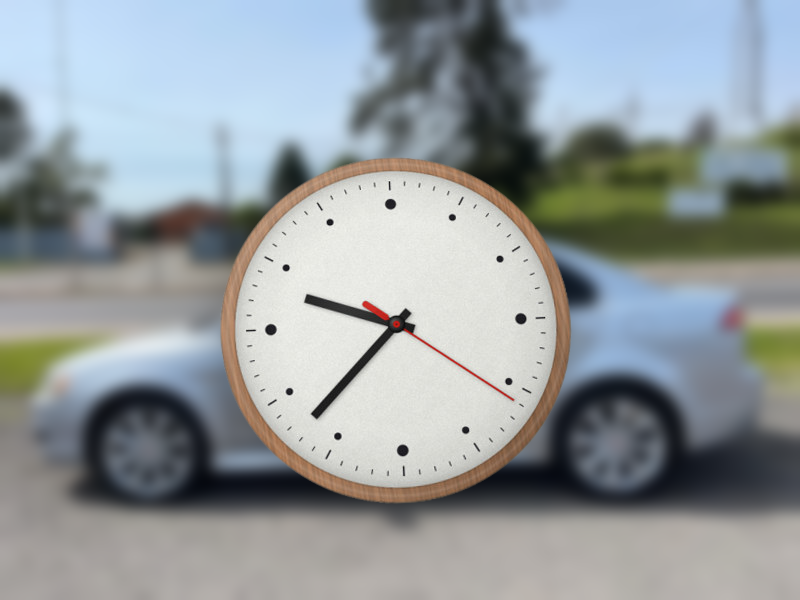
9:37:21
